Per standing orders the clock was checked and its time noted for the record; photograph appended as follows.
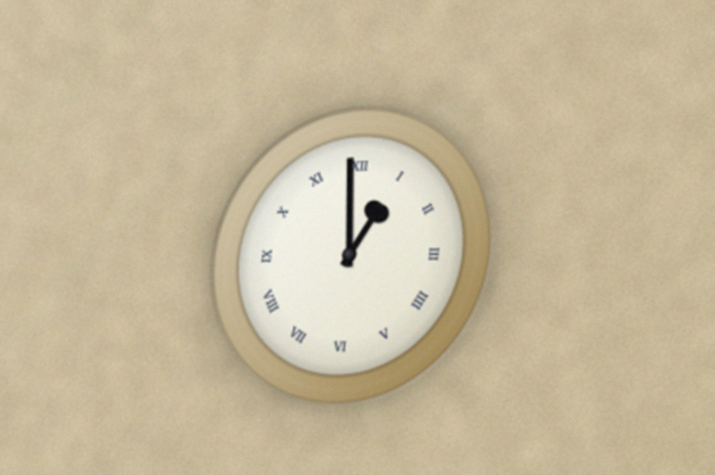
12:59
